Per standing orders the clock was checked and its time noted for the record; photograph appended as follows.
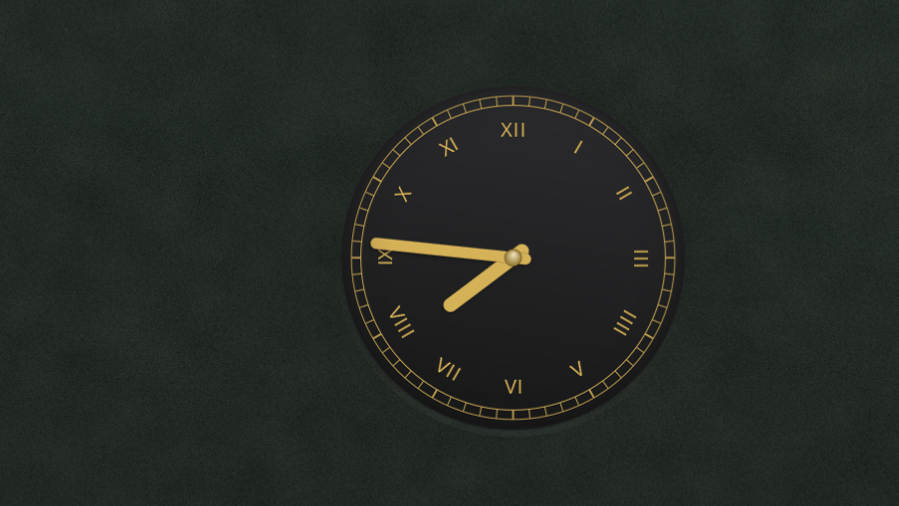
7:46
